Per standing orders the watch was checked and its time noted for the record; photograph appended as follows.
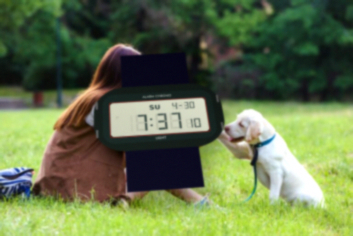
7:37
